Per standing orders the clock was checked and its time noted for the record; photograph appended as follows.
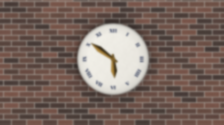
5:51
